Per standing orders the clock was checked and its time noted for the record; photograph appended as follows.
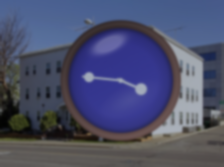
3:46
